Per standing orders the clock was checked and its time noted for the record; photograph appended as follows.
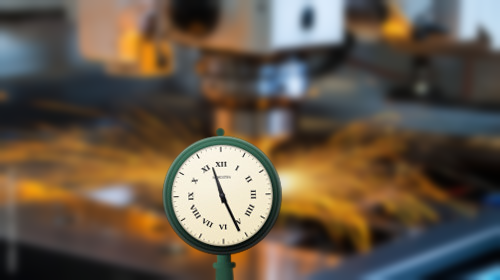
11:26
